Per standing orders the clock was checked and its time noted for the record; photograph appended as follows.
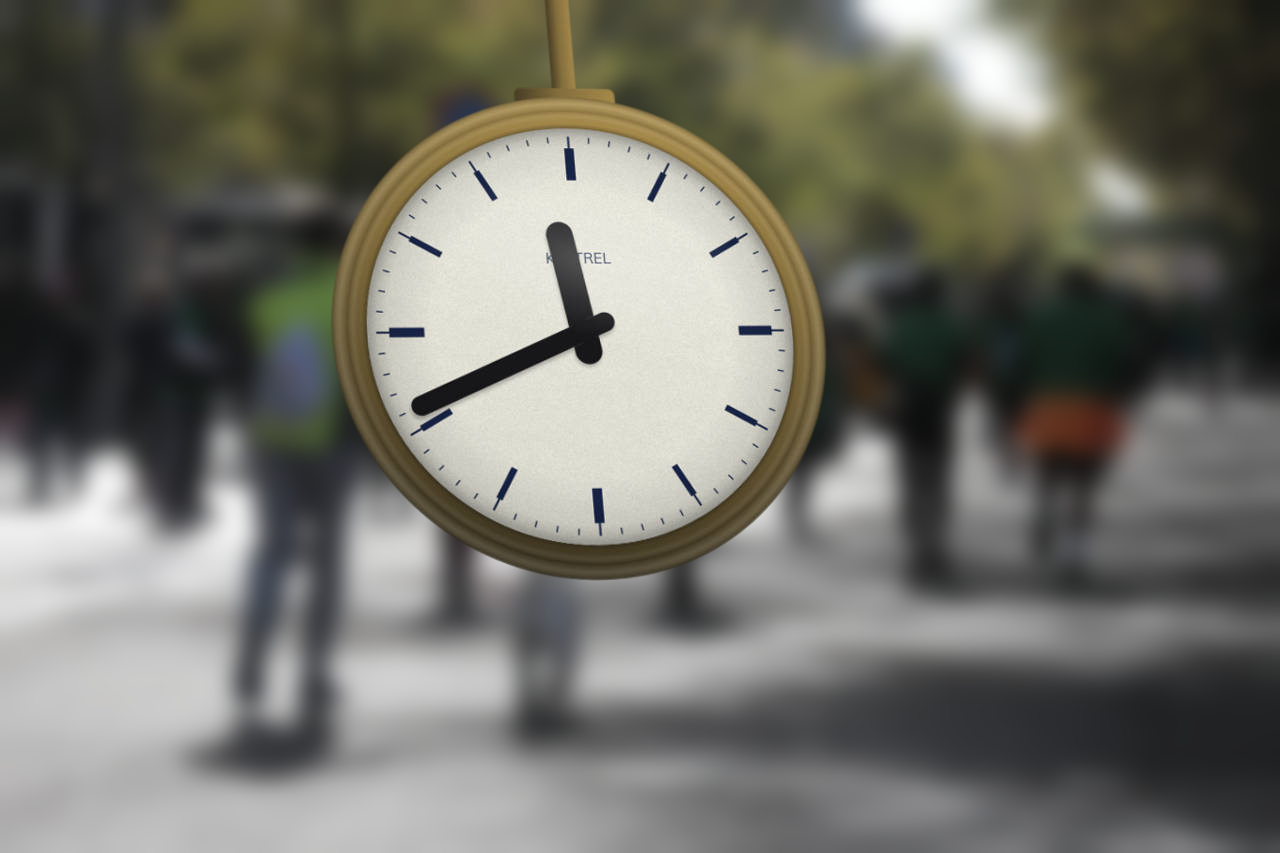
11:41
